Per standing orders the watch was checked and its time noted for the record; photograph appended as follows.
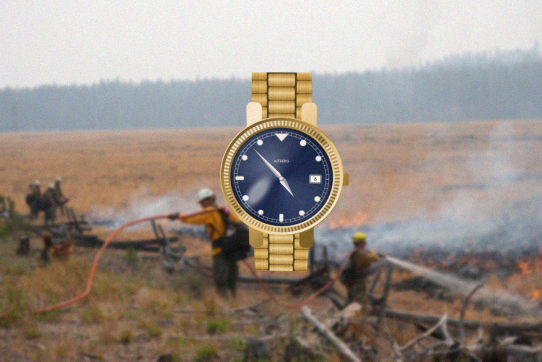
4:53
